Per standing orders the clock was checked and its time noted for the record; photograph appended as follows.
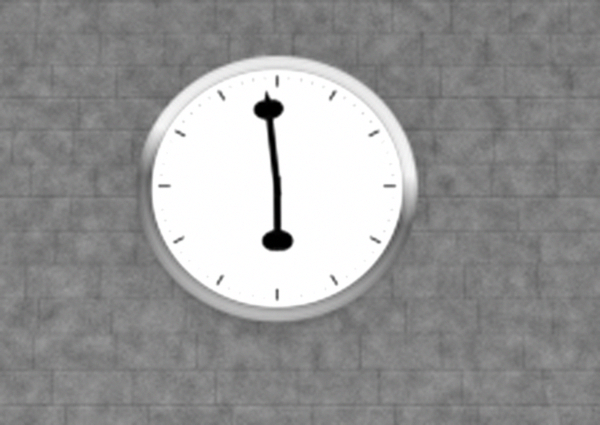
5:59
